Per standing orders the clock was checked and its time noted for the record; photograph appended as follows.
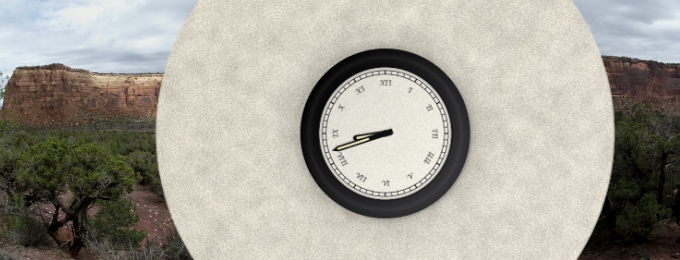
8:42
